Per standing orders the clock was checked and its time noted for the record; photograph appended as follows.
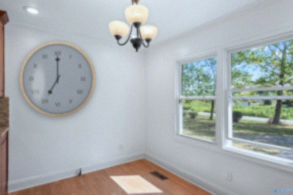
7:00
